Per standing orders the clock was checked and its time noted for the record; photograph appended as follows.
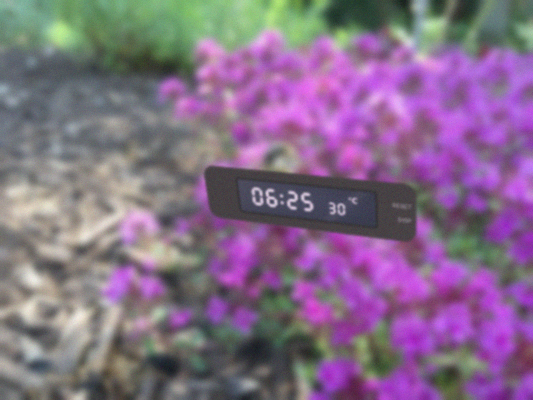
6:25
